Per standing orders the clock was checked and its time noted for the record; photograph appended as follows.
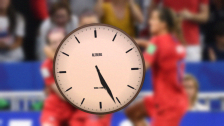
5:26
